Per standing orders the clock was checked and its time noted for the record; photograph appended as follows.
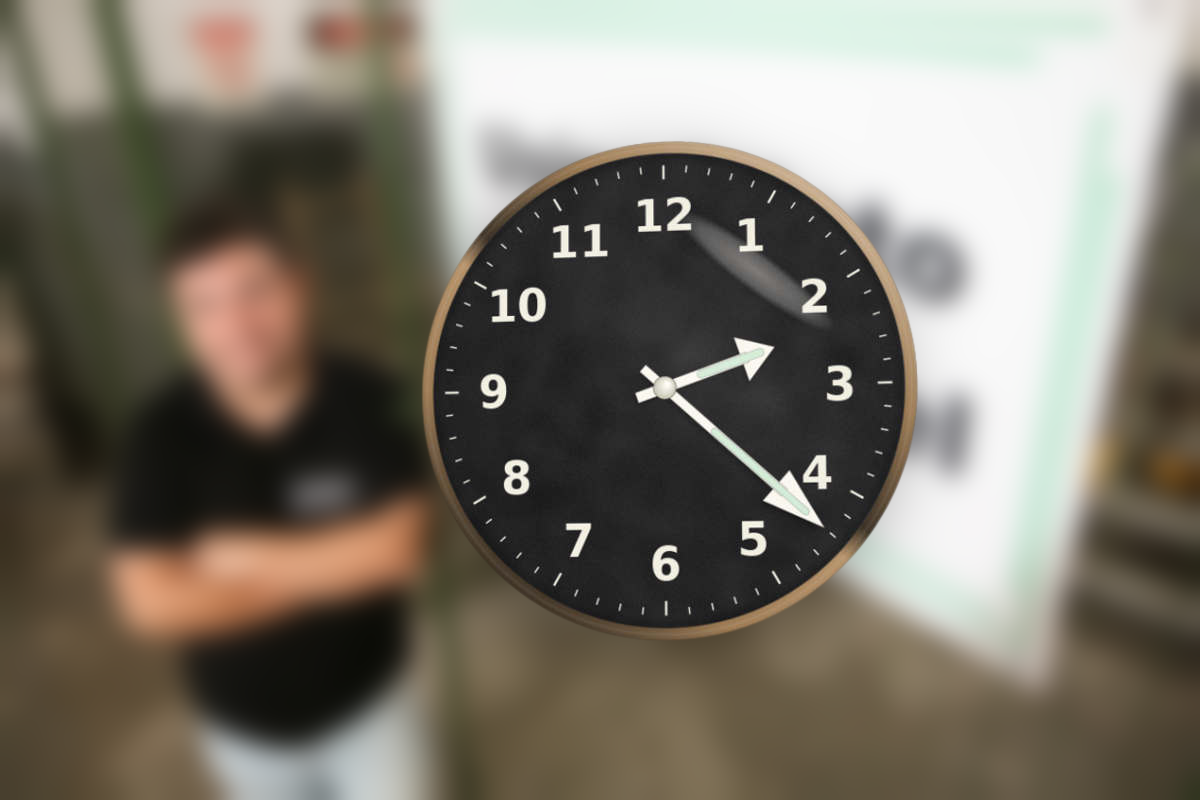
2:22
